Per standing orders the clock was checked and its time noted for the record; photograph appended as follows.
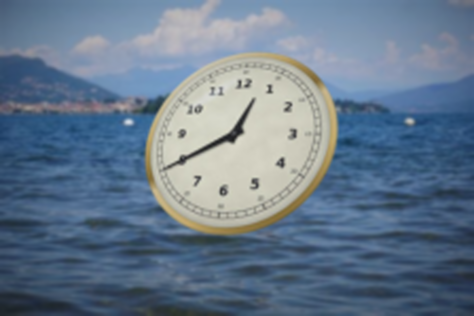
12:40
